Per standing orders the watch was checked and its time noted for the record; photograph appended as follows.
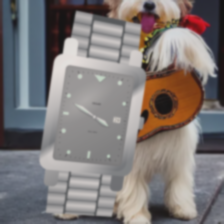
3:49
